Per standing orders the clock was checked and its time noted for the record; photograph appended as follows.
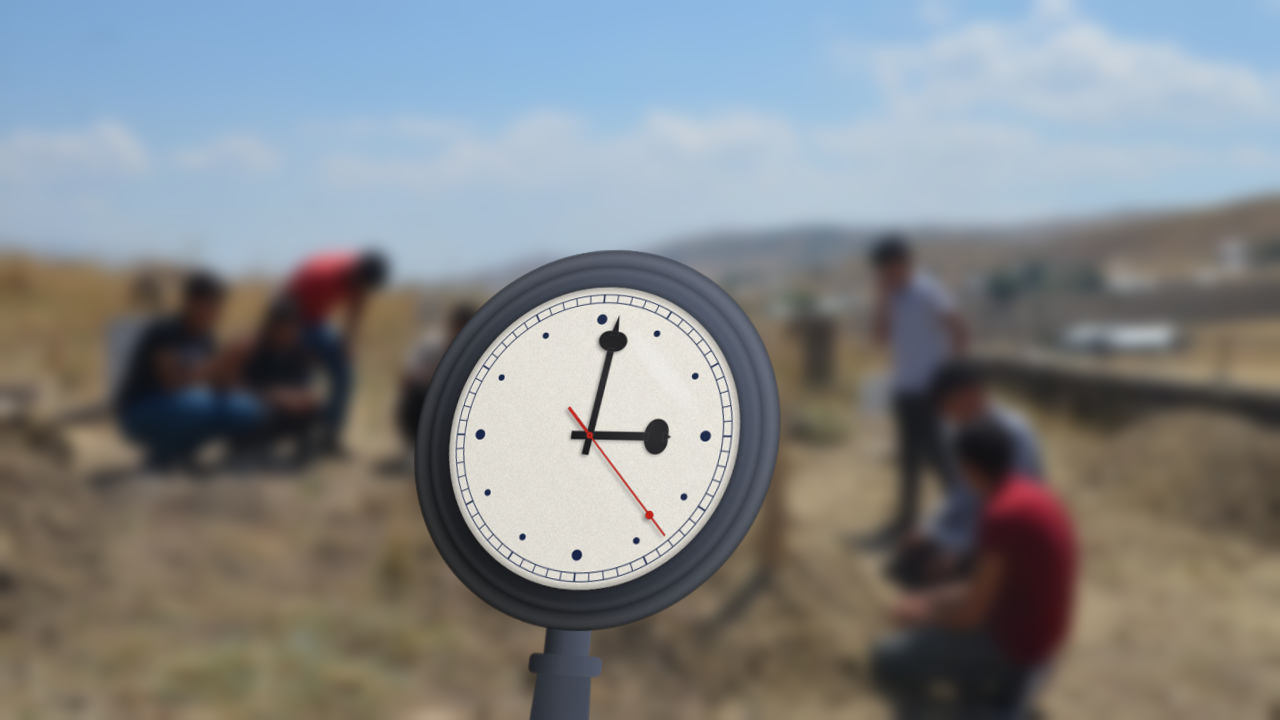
3:01:23
